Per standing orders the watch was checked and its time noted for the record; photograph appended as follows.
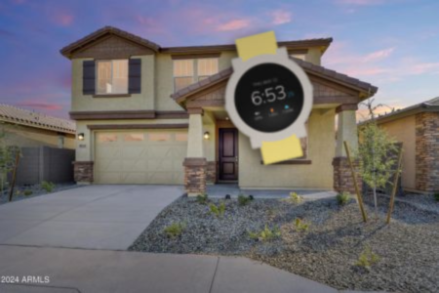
6:53
